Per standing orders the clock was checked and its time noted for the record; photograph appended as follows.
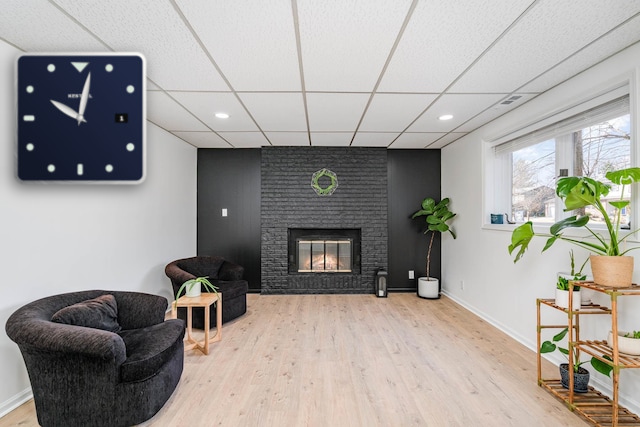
10:02
